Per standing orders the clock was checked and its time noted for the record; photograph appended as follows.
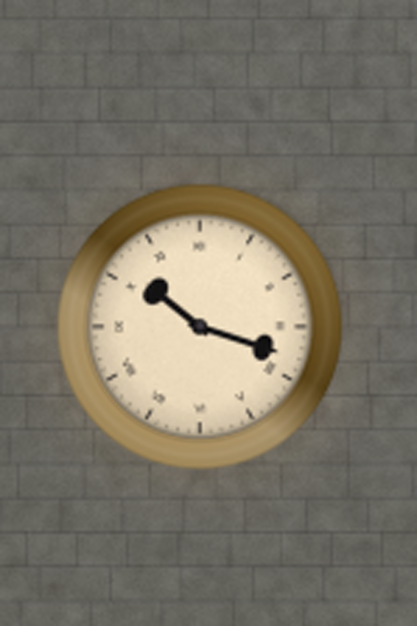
10:18
